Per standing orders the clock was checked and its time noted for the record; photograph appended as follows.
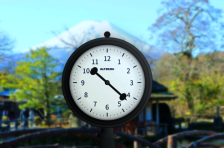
10:22
